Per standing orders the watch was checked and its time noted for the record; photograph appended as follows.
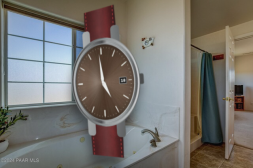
4:59
